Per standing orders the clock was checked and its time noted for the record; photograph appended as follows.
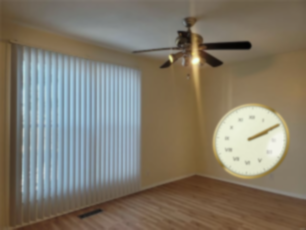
2:10
